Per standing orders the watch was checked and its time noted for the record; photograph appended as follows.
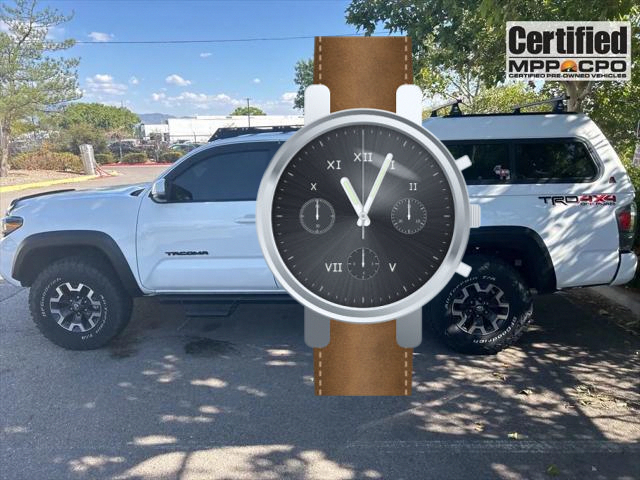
11:04
